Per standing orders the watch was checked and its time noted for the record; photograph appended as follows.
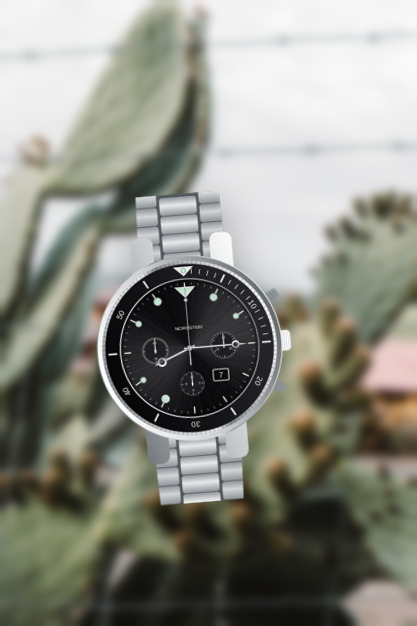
8:15
